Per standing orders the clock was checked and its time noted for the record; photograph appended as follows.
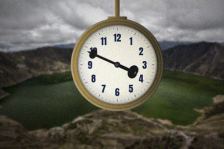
3:49
